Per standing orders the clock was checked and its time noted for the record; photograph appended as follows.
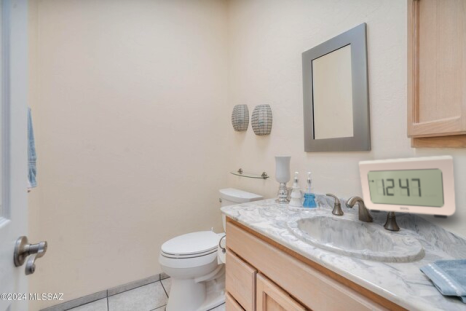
12:47
